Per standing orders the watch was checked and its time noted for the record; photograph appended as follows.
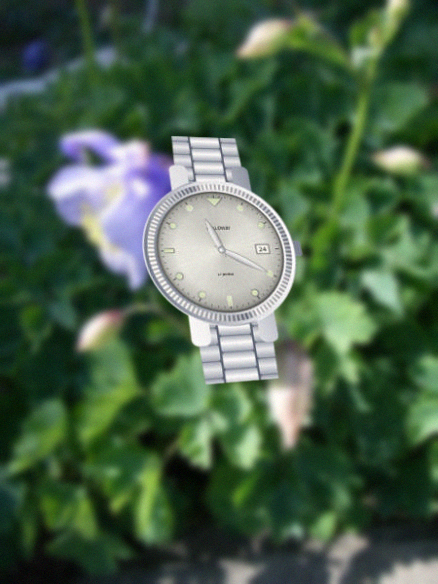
11:20
